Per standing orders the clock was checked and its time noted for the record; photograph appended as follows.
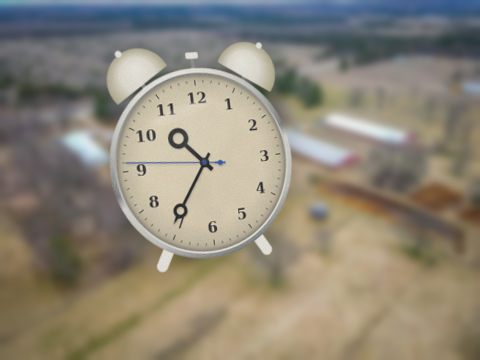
10:35:46
